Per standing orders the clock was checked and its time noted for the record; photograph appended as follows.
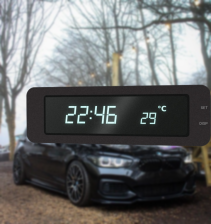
22:46
